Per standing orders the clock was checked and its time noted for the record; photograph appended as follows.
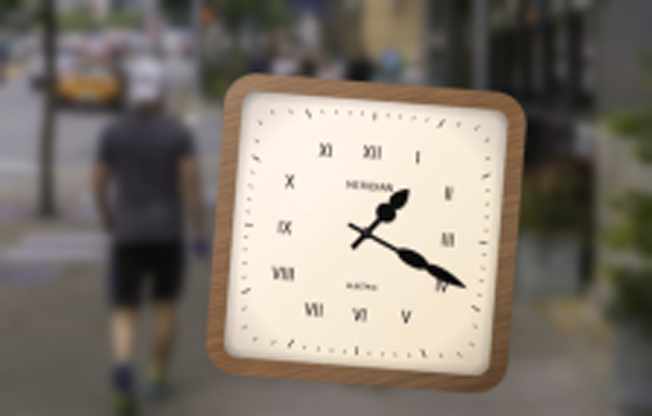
1:19
